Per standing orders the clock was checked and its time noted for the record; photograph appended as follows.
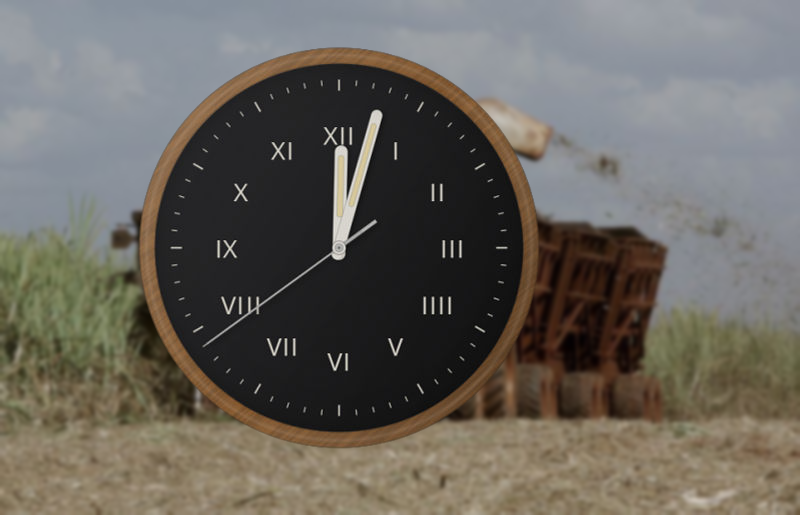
12:02:39
